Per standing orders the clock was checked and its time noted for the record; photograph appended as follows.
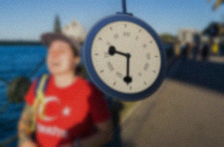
9:31
